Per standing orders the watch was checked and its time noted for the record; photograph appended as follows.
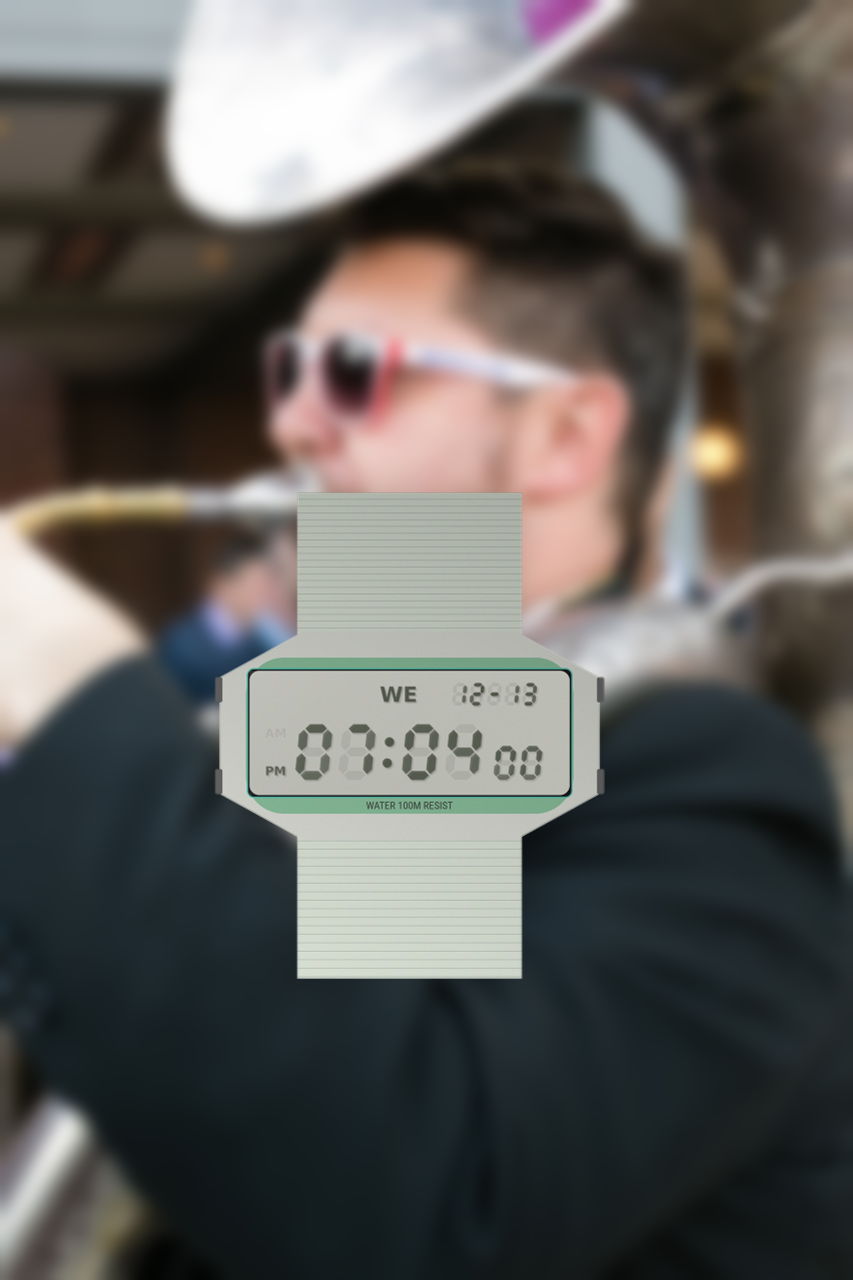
7:04:00
